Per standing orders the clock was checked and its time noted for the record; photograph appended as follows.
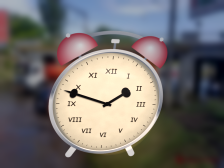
1:48
